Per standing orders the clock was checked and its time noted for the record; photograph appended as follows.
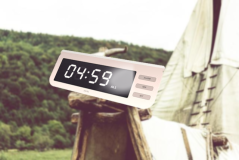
4:59
